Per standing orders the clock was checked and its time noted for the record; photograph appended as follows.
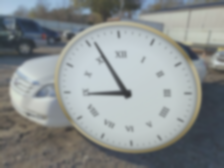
8:56
